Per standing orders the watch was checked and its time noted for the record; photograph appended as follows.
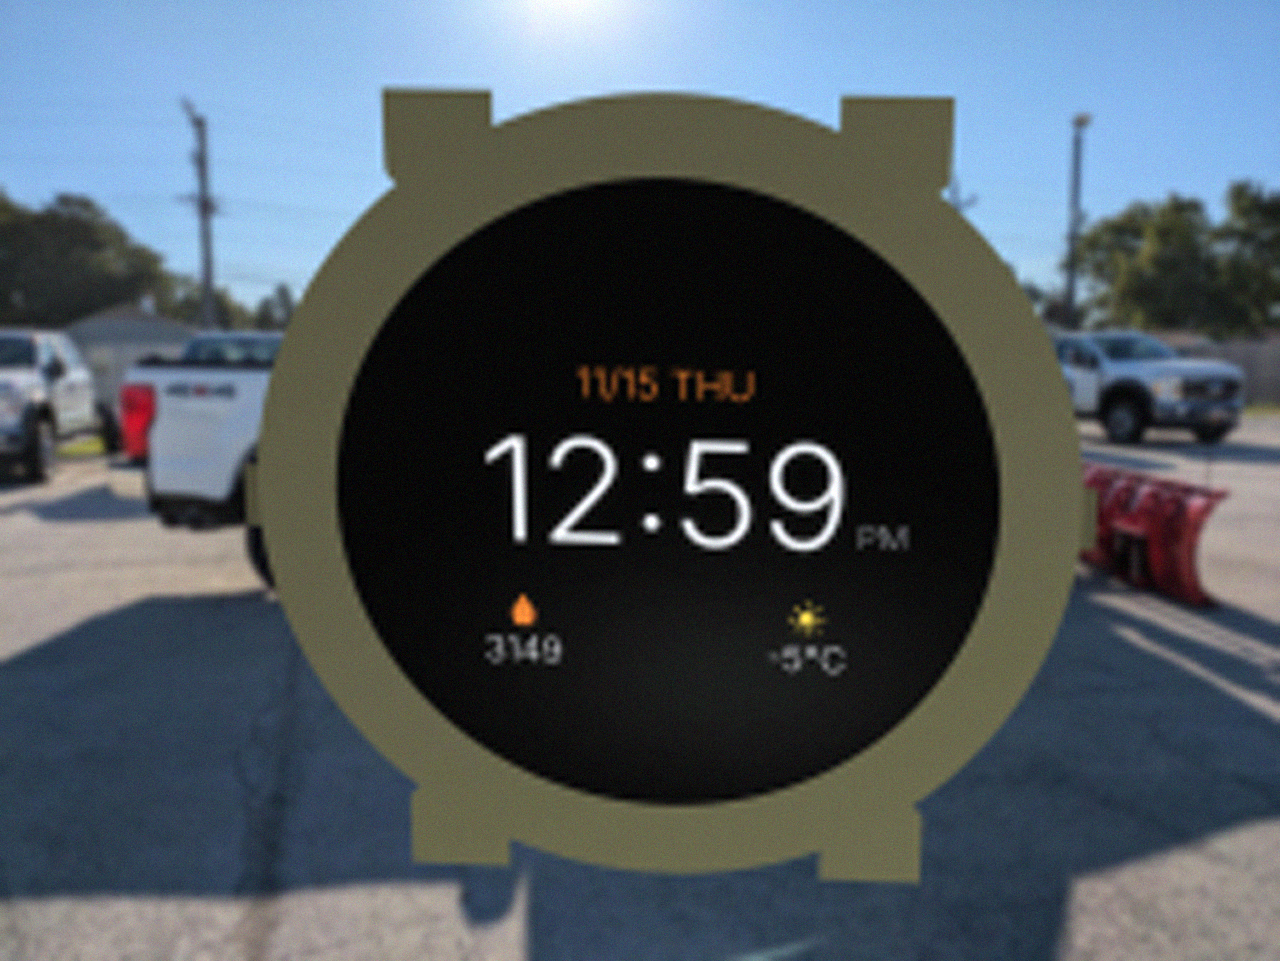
12:59
